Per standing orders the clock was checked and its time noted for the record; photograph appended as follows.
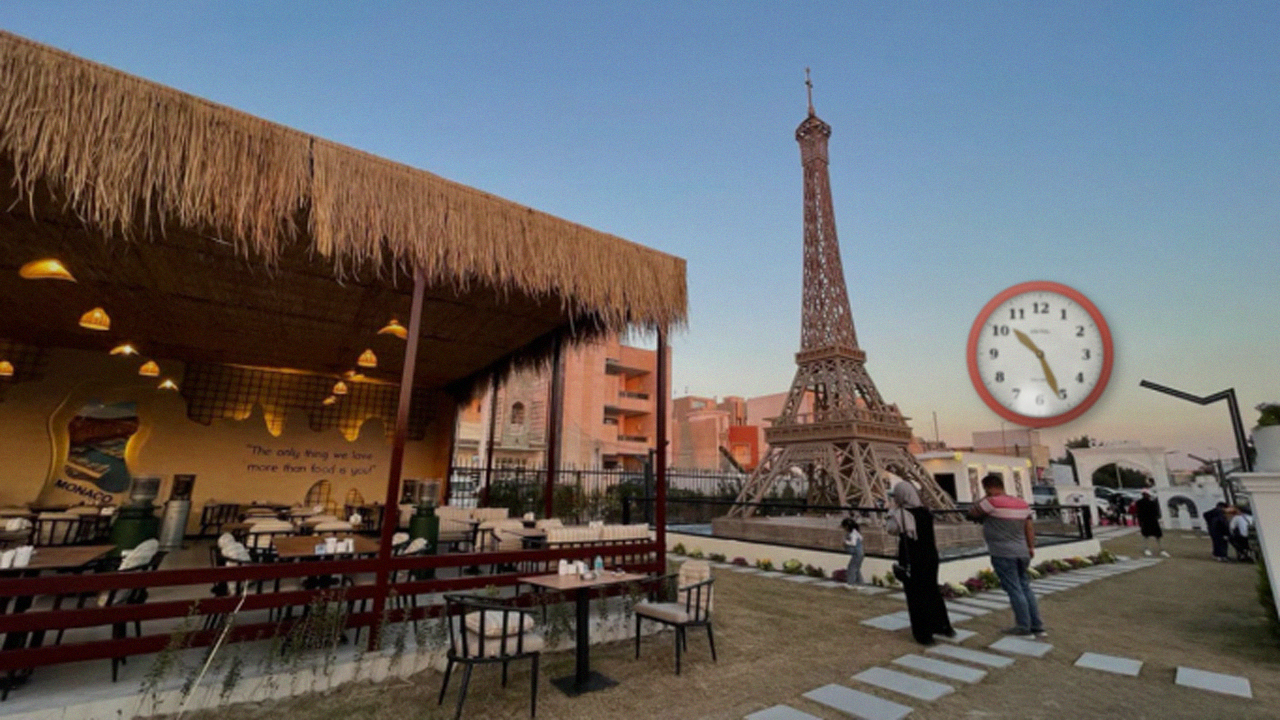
10:26
